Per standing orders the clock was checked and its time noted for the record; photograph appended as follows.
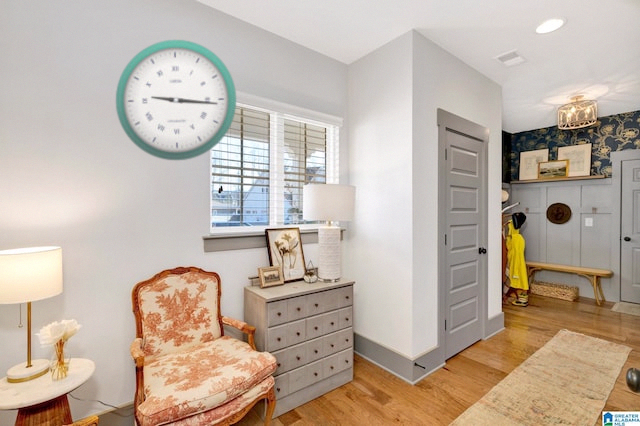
9:16
